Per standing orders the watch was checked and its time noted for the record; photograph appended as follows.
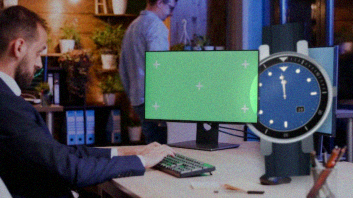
11:59
